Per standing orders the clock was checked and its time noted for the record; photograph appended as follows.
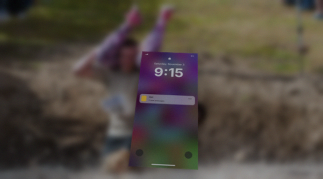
9:15
